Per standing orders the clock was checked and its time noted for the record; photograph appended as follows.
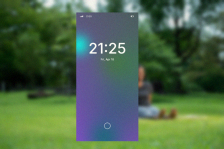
21:25
